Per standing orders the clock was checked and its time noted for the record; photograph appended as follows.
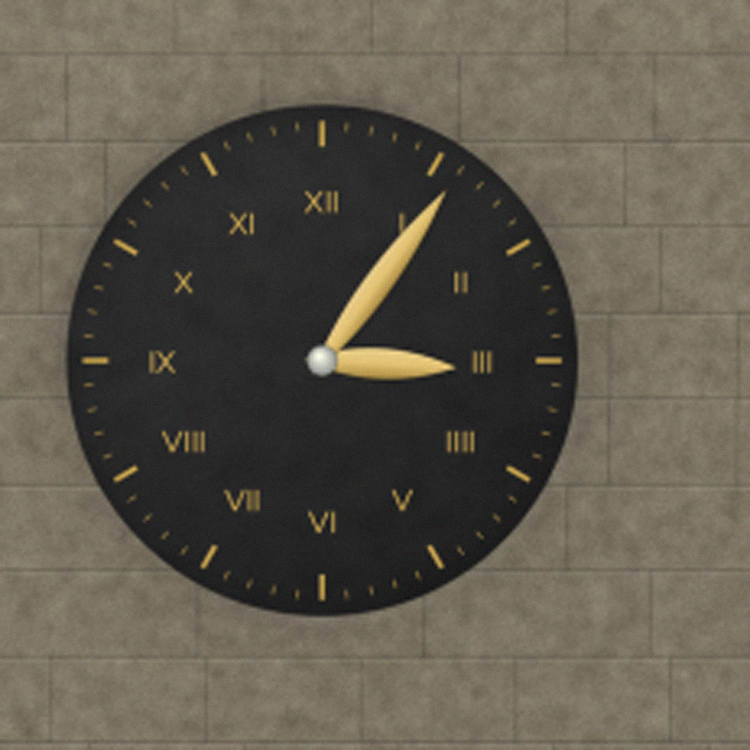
3:06
